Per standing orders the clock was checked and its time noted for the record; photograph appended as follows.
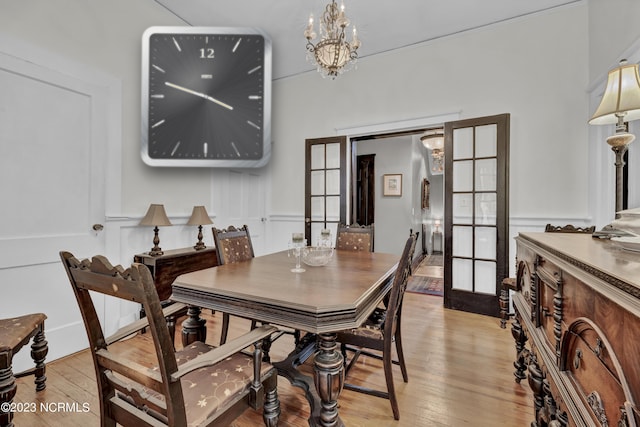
3:48
